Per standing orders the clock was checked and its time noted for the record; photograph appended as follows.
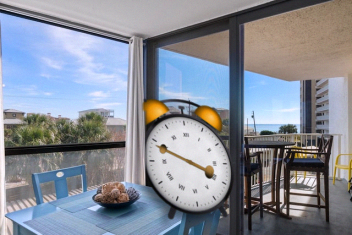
3:49
